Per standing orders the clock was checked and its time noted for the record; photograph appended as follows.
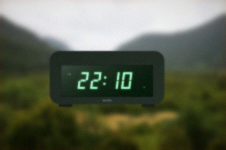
22:10
